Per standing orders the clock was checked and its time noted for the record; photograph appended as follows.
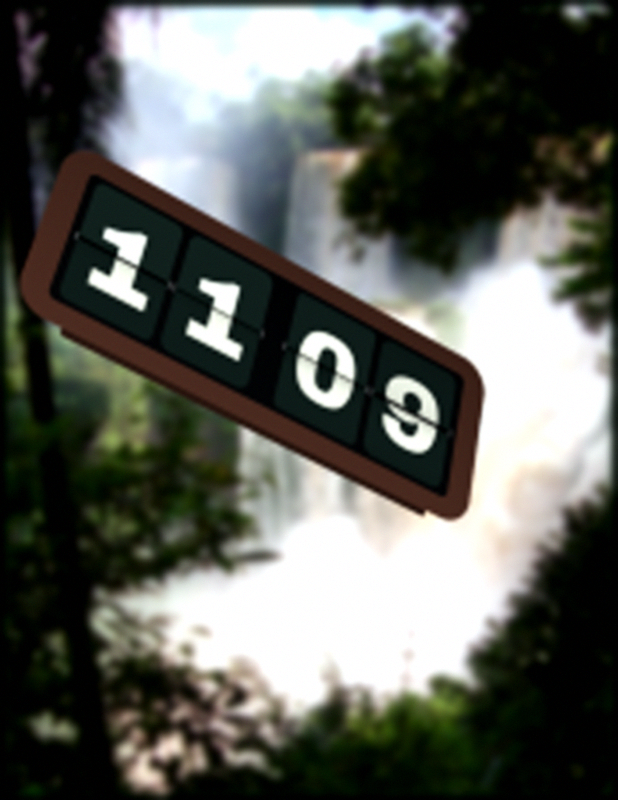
11:09
